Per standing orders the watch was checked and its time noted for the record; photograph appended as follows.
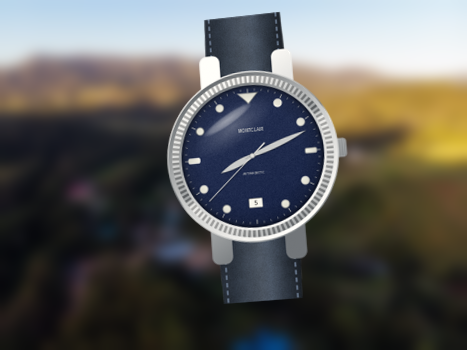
8:11:38
